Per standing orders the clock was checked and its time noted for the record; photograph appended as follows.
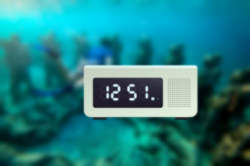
12:51
